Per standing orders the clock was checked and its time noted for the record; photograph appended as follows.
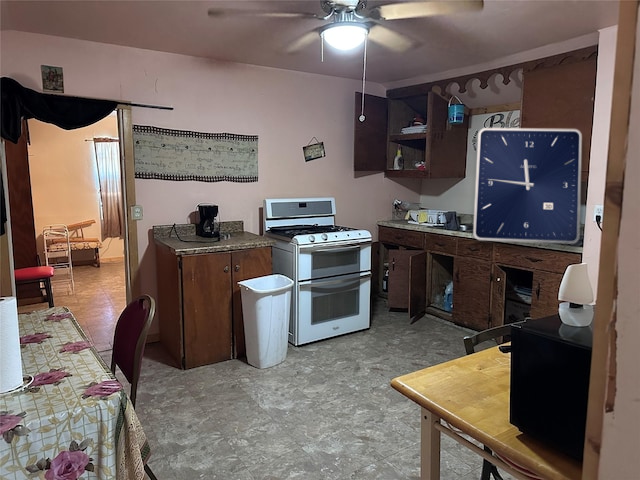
11:46
